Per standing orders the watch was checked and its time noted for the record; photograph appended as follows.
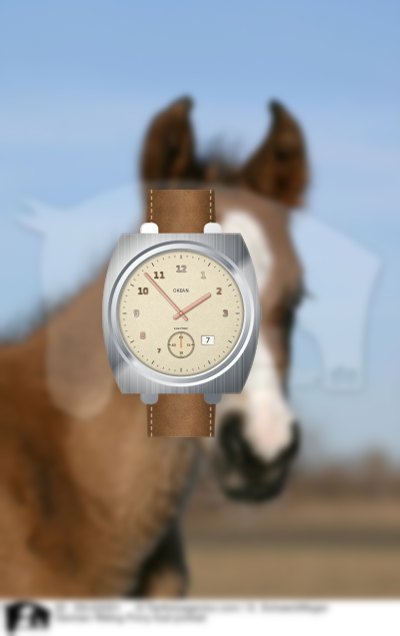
1:53
